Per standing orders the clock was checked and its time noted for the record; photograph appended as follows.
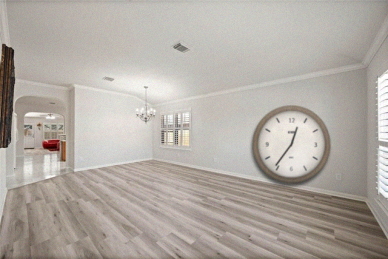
12:36
